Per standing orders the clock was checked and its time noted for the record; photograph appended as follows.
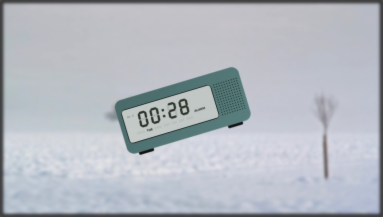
0:28
